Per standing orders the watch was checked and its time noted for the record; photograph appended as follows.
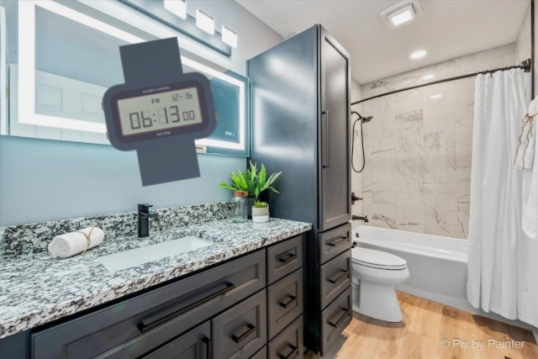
6:13
